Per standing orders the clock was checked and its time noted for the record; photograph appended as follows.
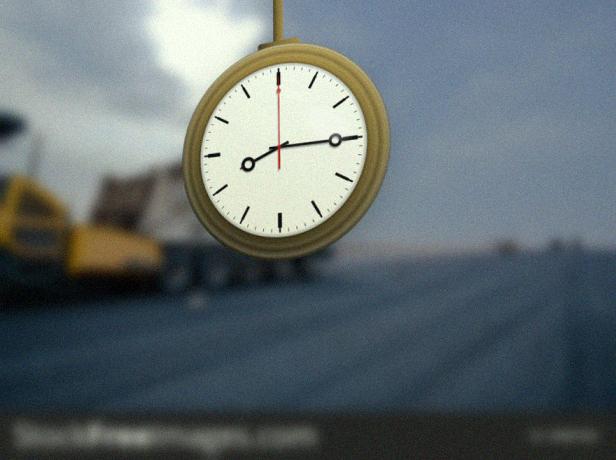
8:15:00
